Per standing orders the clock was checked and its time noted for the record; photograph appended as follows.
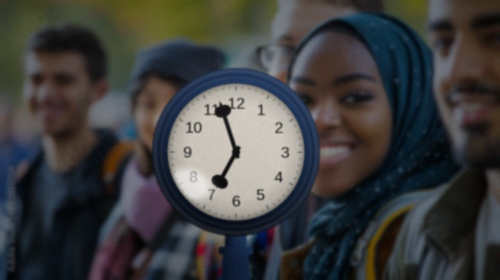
6:57
